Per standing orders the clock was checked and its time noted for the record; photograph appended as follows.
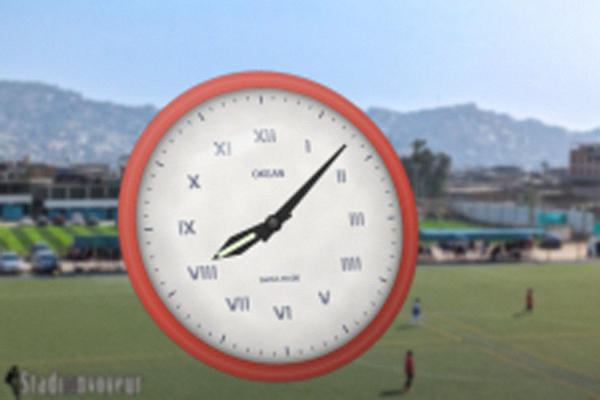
8:08
